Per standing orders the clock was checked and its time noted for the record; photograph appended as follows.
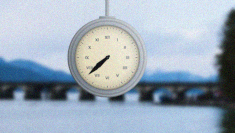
7:38
